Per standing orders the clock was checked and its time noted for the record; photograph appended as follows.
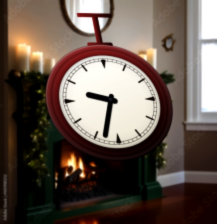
9:33
